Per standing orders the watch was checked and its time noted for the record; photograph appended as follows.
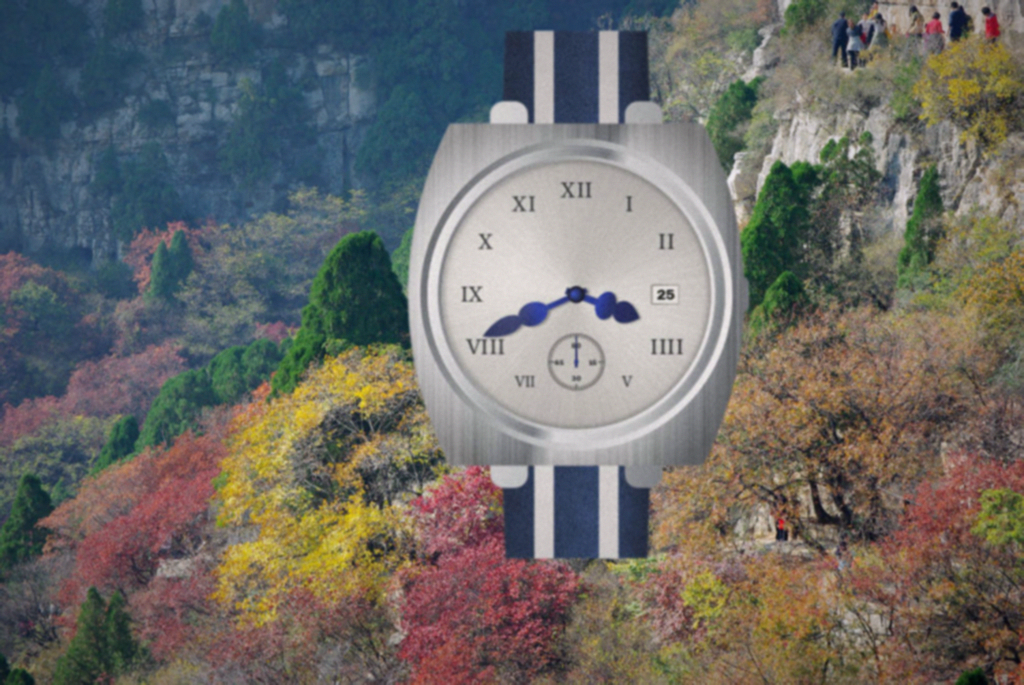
3:41
